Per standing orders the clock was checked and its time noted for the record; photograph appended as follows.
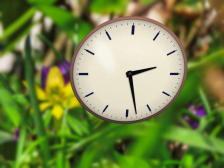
2:28
